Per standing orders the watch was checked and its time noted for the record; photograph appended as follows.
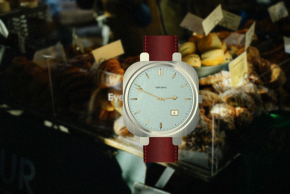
2:49
